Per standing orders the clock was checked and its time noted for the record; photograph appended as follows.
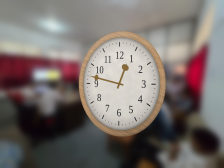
12:47
